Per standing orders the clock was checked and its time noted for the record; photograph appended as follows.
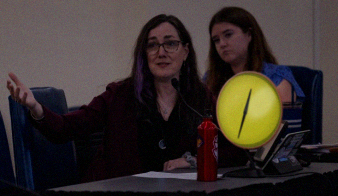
12:33
